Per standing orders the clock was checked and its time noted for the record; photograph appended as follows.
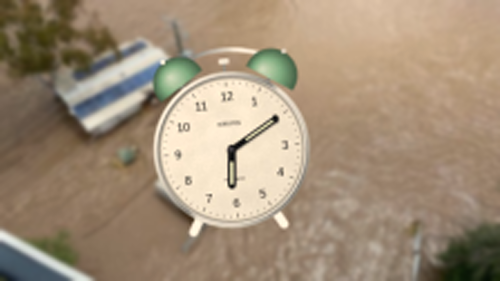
6:10
